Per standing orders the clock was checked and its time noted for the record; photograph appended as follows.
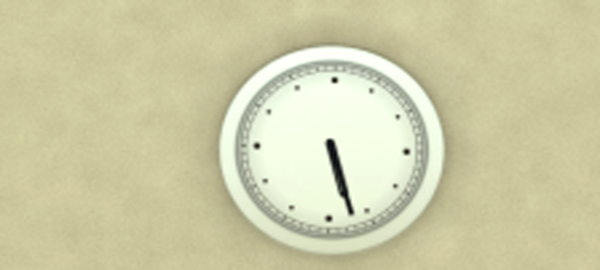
5:27
